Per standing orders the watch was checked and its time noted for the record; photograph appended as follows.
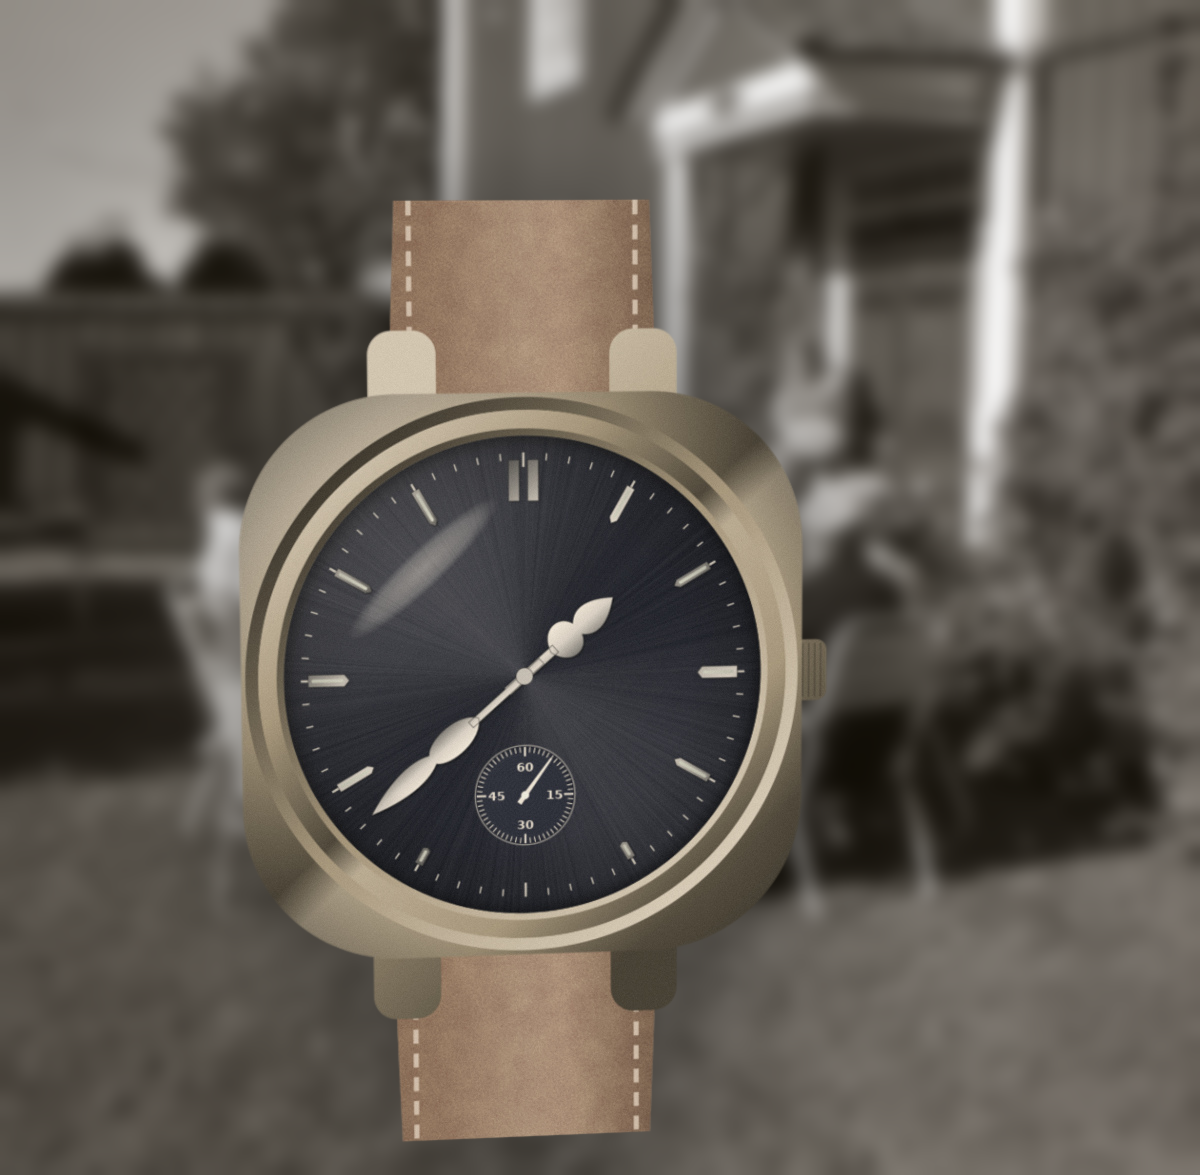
1:38:06
